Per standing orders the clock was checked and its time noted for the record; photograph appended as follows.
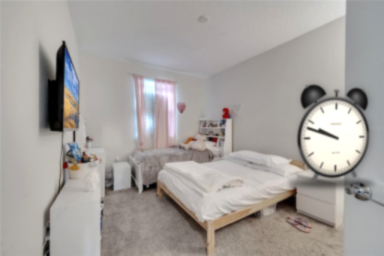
9:48
